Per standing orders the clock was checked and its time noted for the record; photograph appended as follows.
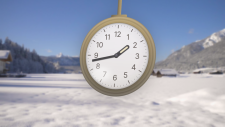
1:43
